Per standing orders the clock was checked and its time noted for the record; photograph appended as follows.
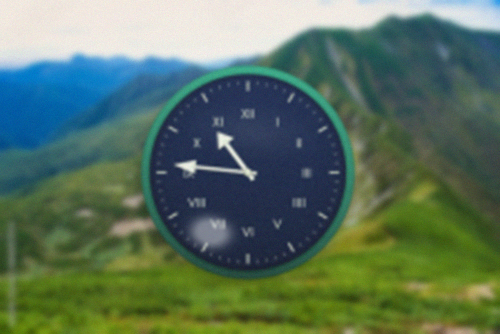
10:46
